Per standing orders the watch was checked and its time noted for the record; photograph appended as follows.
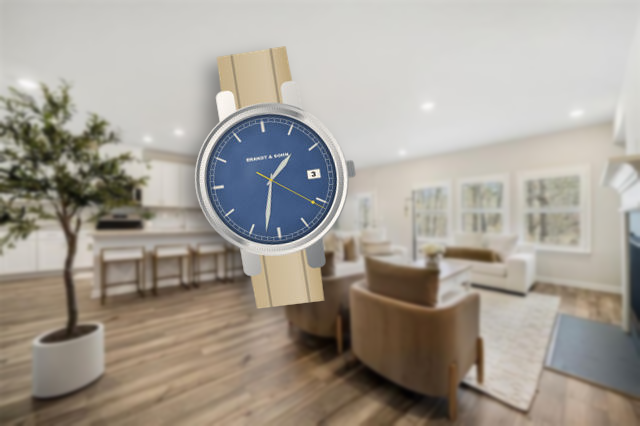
1:32:21
